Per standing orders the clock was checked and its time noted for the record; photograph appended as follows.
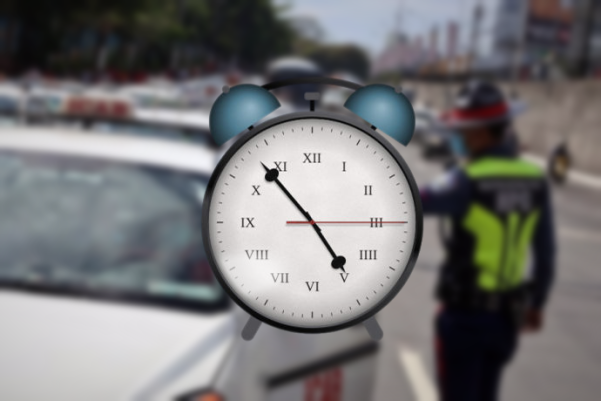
4:53:15
